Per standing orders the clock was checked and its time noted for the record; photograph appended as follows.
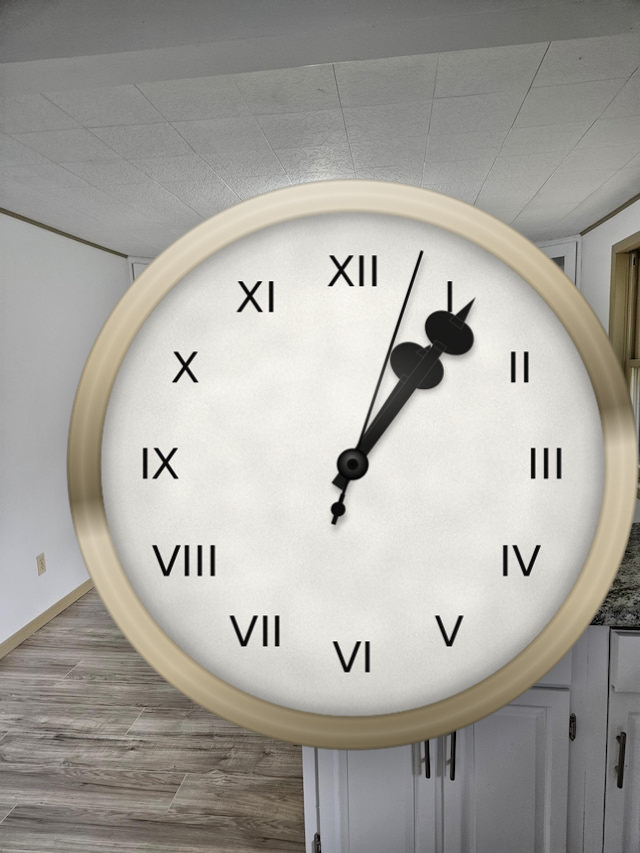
1:06:03
